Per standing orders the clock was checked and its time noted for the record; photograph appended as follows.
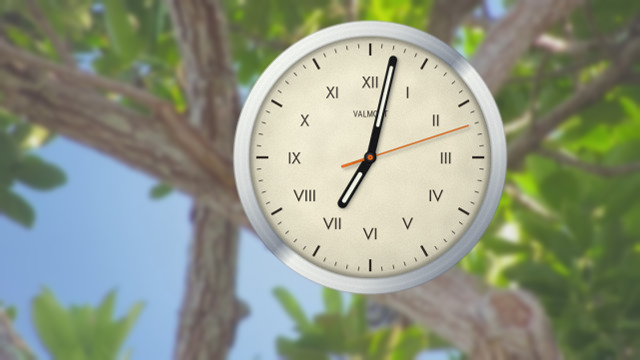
7:02:12
